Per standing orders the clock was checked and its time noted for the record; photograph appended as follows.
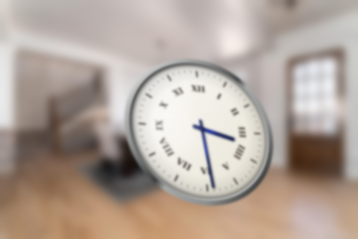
3:29
